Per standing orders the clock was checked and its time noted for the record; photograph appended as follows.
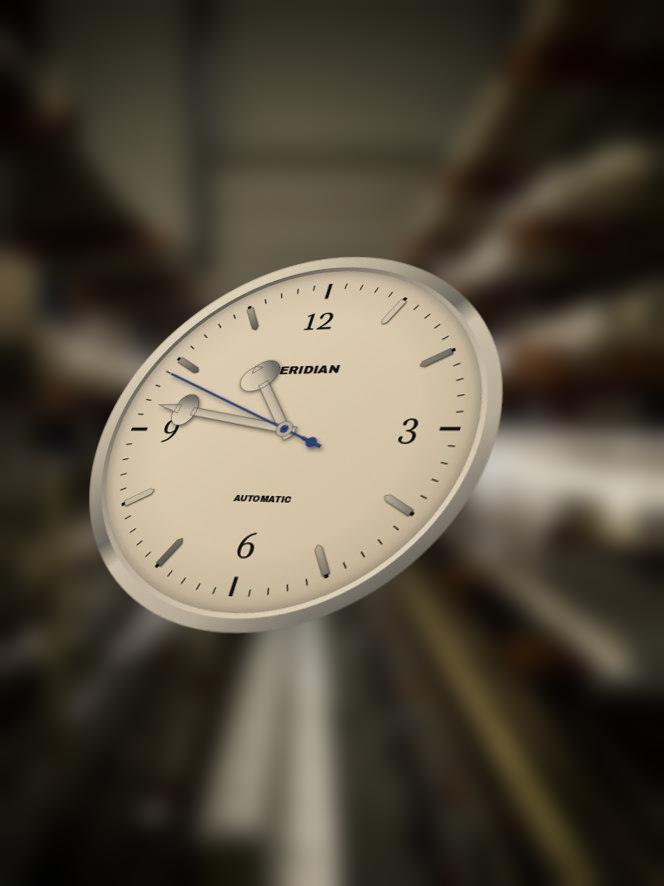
10:46:49
